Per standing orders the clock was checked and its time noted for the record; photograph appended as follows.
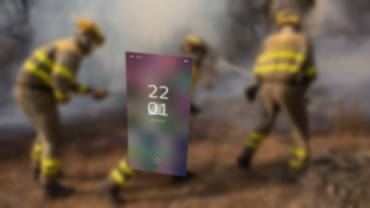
22:01
